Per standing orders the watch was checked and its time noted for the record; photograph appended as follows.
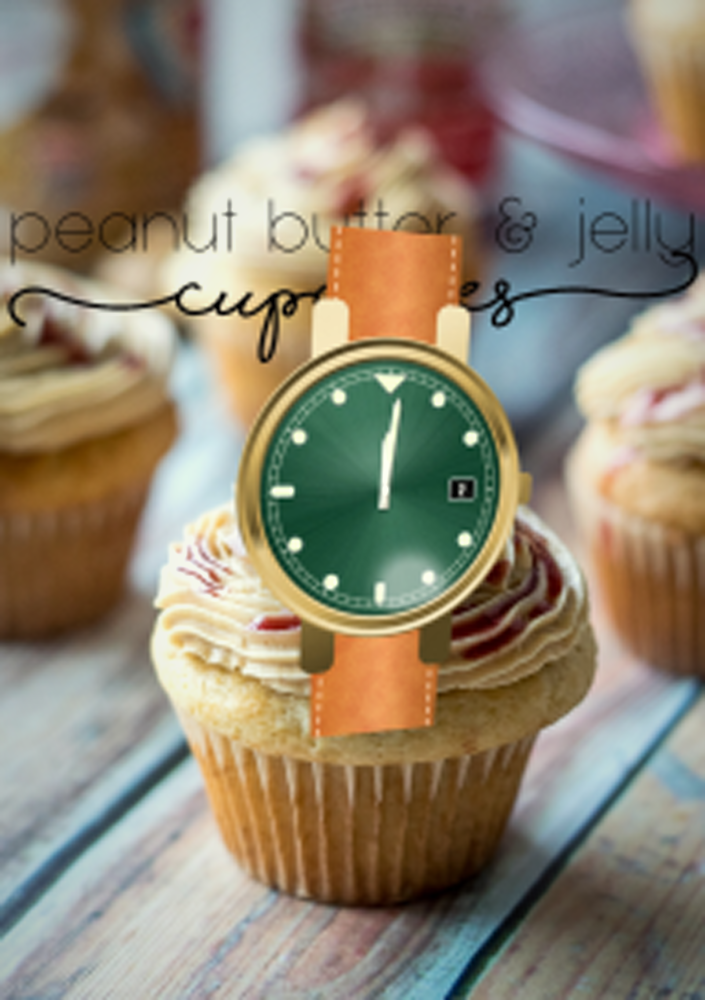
12:01
